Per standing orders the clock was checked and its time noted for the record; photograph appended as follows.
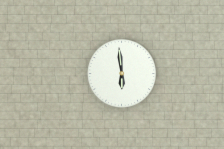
5:59
